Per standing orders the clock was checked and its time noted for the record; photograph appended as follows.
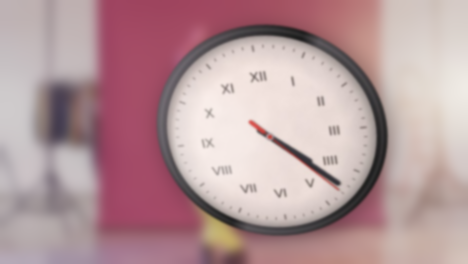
4:22:23
